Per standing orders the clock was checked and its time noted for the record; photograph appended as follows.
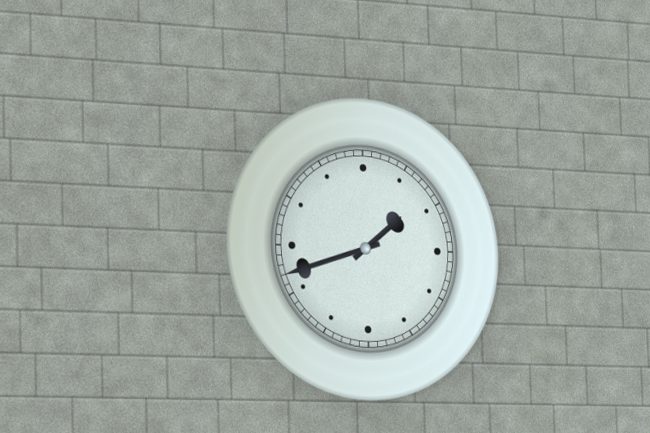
1:42
